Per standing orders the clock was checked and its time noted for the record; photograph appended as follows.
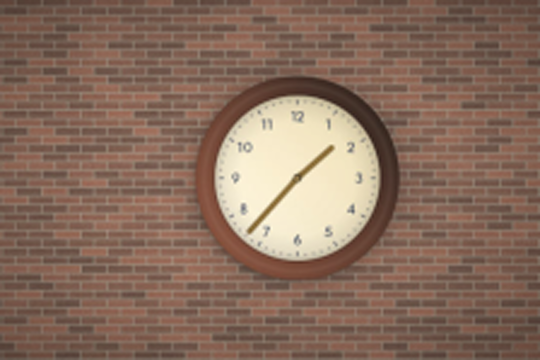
1:37
